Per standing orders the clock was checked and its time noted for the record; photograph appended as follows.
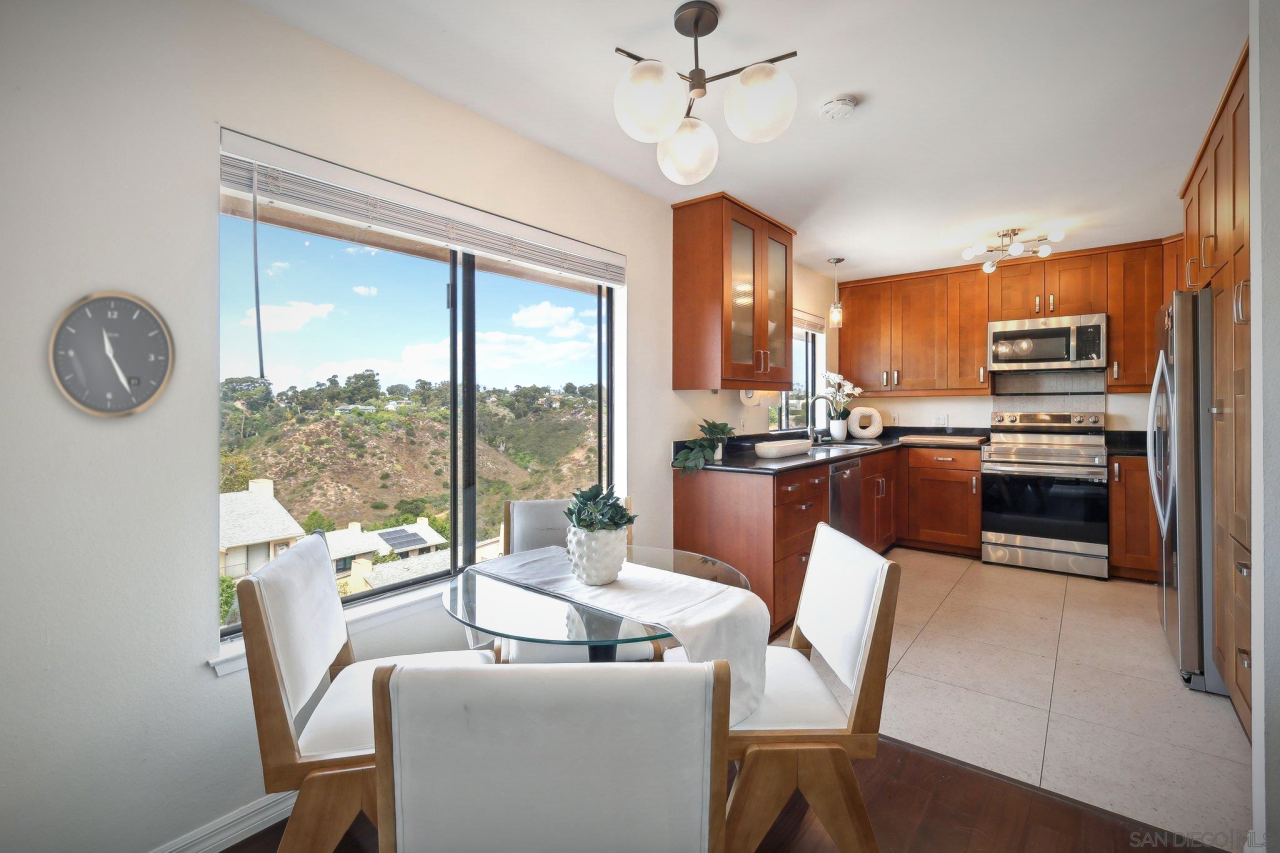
11:25
